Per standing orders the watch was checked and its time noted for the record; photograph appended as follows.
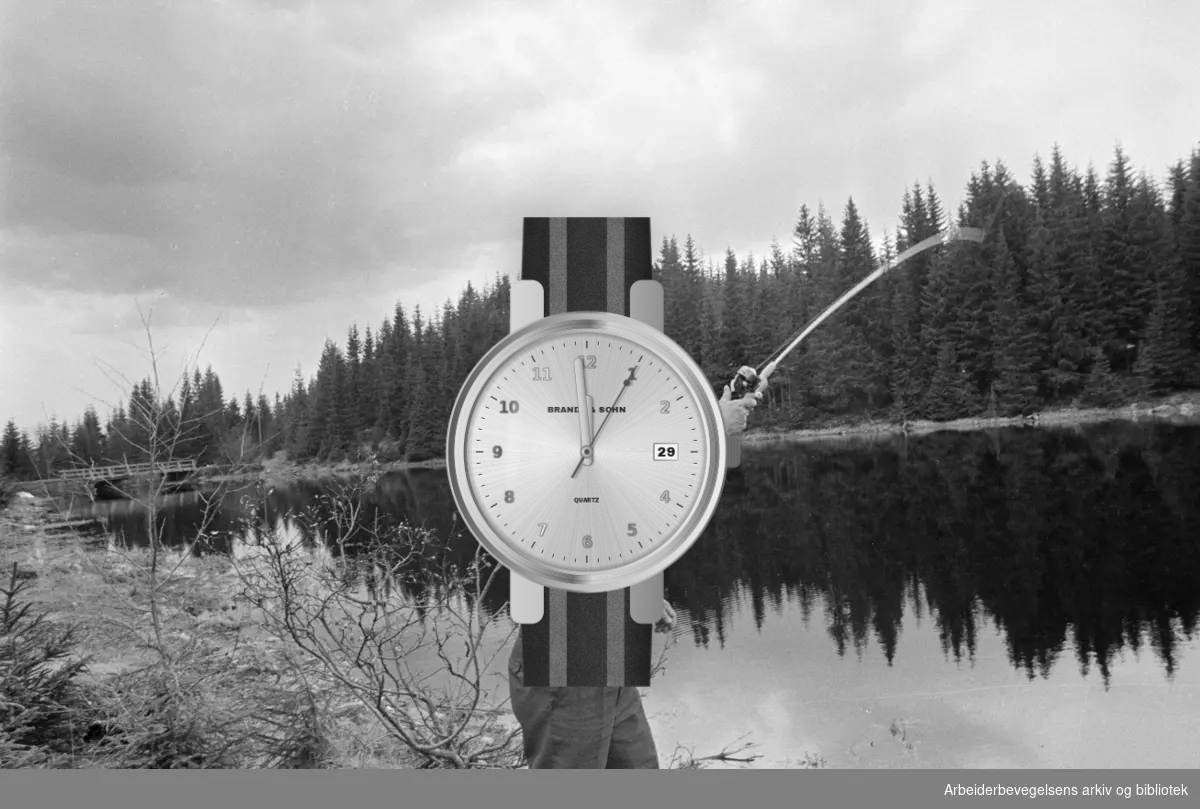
11:59:05
